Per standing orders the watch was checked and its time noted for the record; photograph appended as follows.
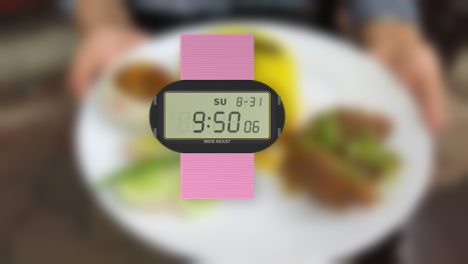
9:50:06
